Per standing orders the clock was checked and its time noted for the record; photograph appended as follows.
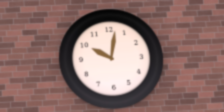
10:02
